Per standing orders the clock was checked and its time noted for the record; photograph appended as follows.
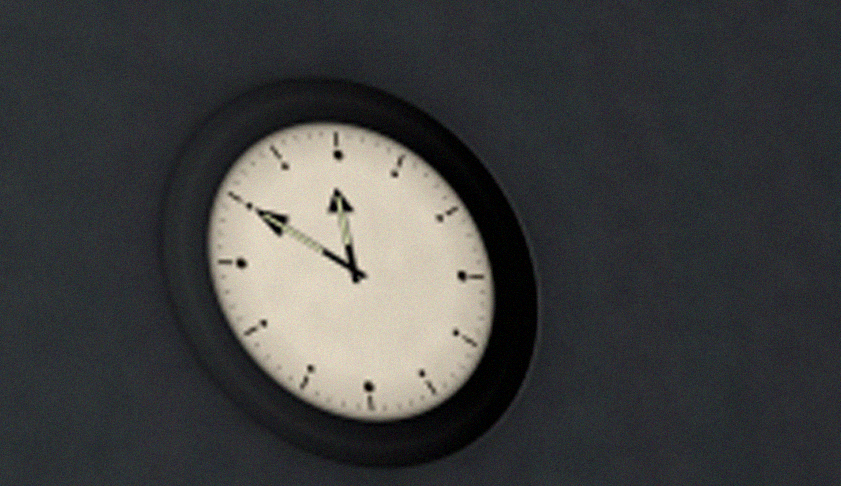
11:50
